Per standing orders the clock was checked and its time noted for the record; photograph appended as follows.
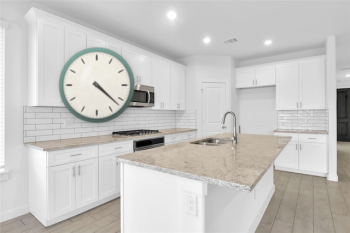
4:22
